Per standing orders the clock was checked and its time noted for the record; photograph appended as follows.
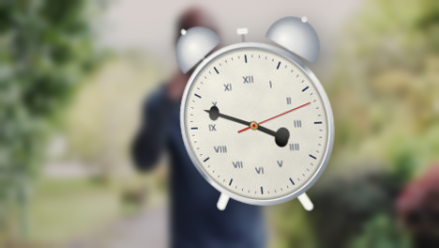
3:48:12
